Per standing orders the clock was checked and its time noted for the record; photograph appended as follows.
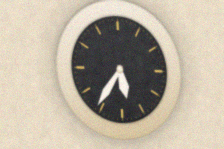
5:36
